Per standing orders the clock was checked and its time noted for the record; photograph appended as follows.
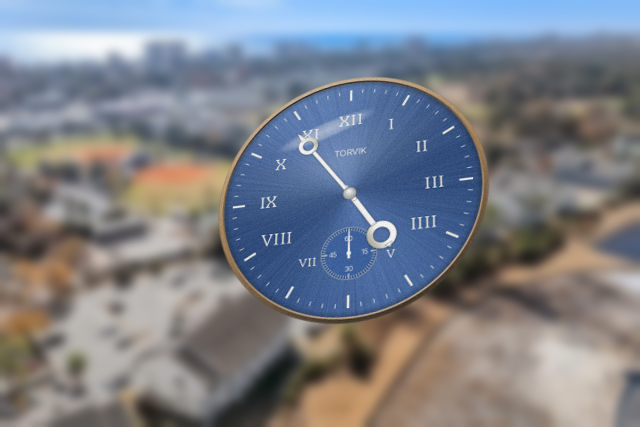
4:54
